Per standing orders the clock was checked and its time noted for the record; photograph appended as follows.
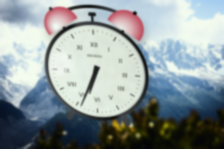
6:34
